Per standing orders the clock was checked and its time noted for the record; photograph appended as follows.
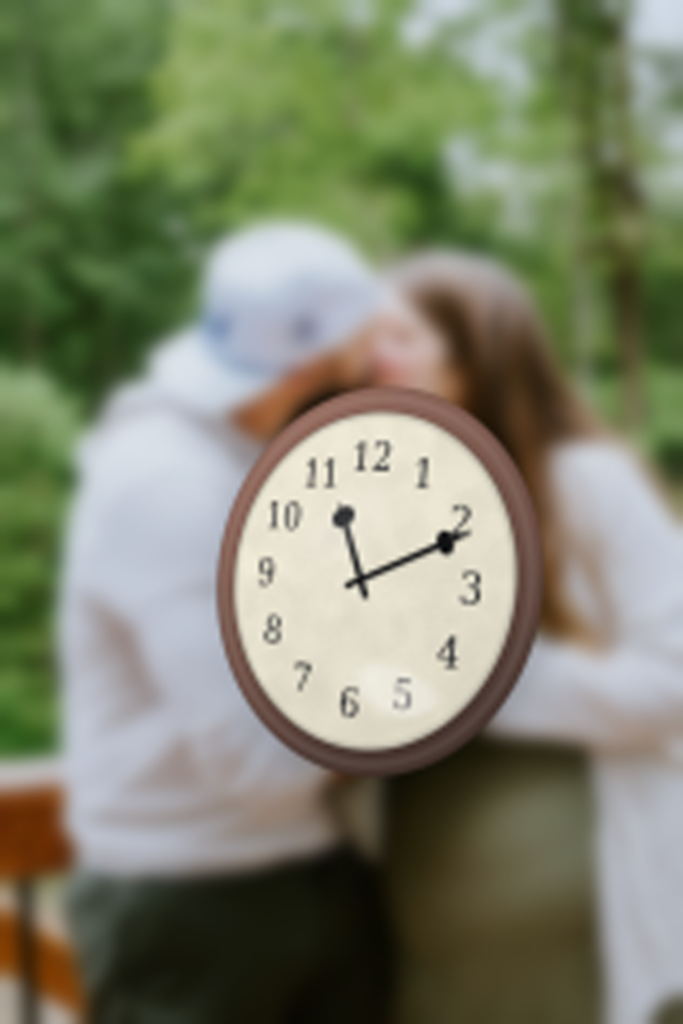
11:11
